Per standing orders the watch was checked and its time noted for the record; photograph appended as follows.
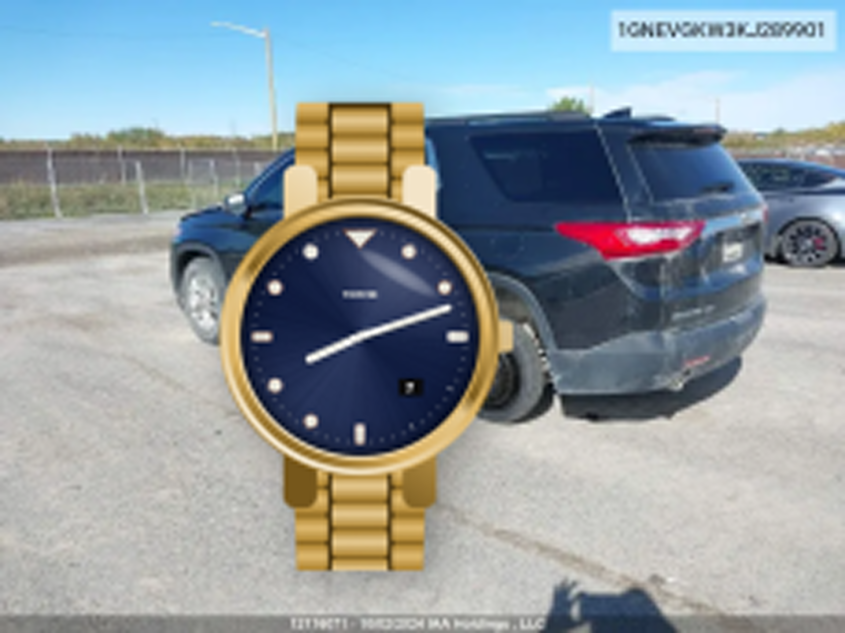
8:12
